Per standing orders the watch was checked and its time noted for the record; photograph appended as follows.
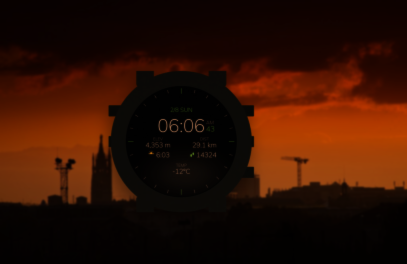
6:06
